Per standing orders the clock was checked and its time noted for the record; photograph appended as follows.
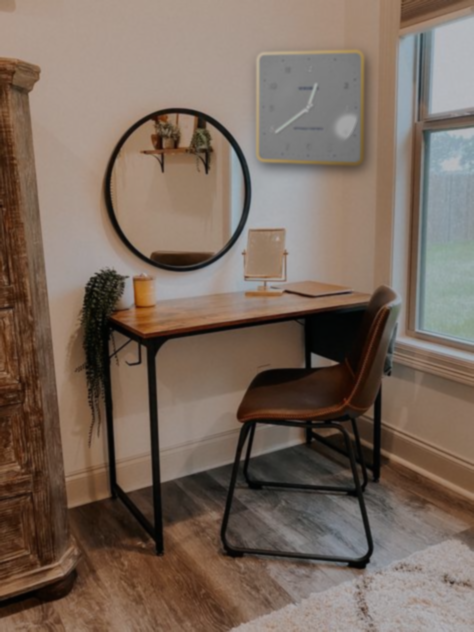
12:39
